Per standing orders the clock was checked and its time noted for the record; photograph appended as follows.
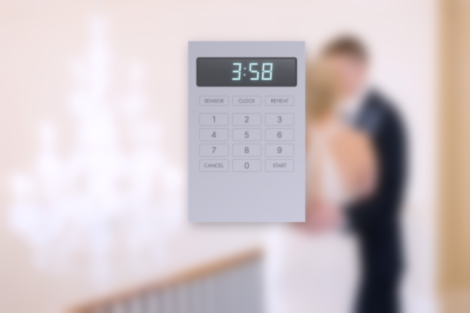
3:58
